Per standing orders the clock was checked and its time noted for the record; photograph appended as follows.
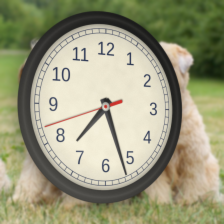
7:26:42
